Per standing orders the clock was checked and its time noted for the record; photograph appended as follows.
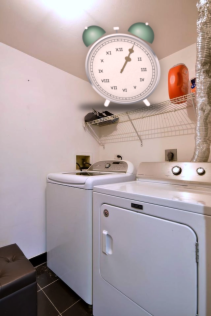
1:05
